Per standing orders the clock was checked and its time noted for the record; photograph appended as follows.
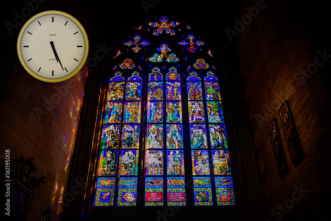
5:26
